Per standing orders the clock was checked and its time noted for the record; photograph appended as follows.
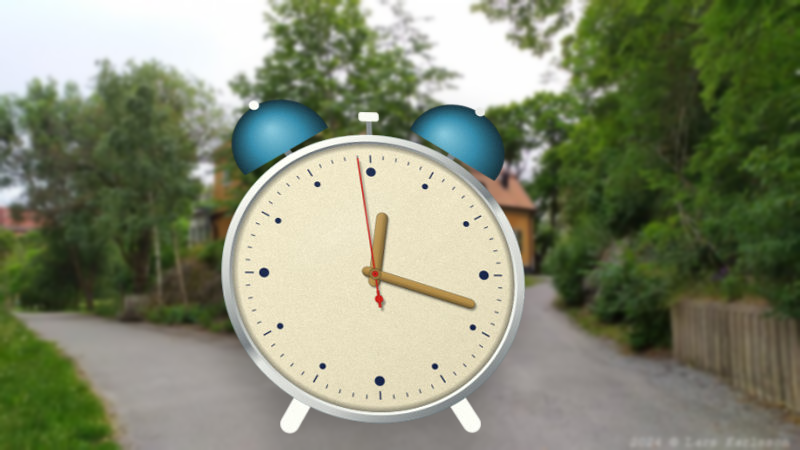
12:17:59
